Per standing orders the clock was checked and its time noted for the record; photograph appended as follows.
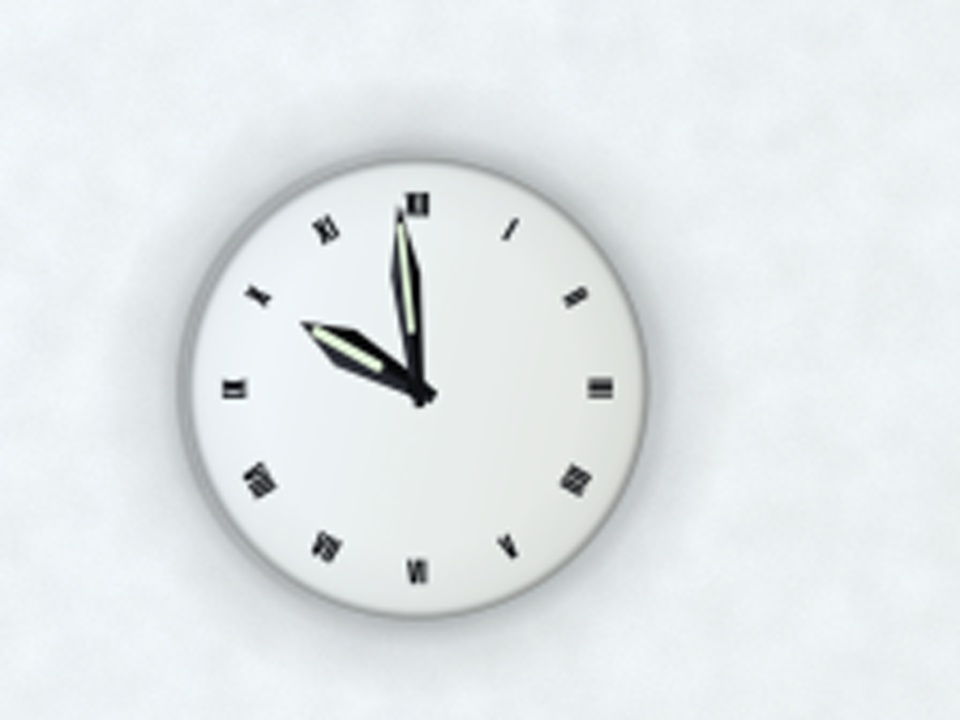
9:59
